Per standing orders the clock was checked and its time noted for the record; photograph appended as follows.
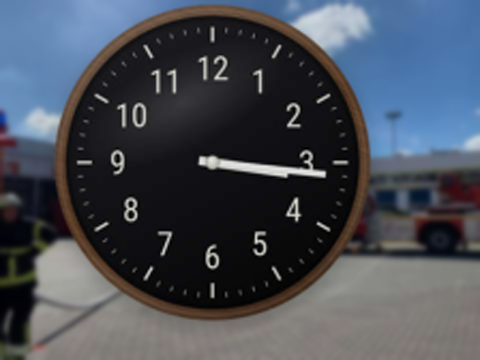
3:16
